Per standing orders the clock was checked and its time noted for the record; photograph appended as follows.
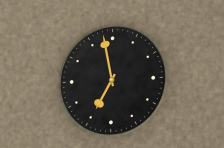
6:58
